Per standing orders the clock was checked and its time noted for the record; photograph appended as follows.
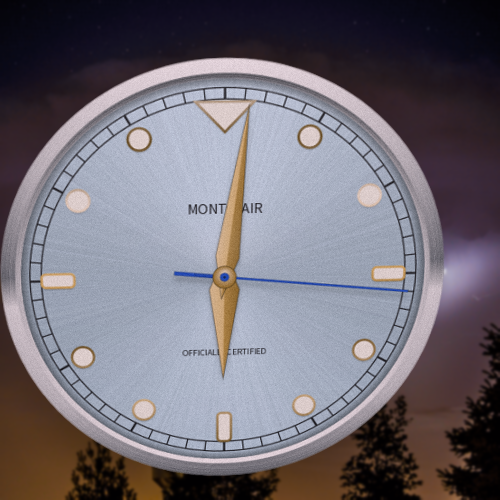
6:01:16
